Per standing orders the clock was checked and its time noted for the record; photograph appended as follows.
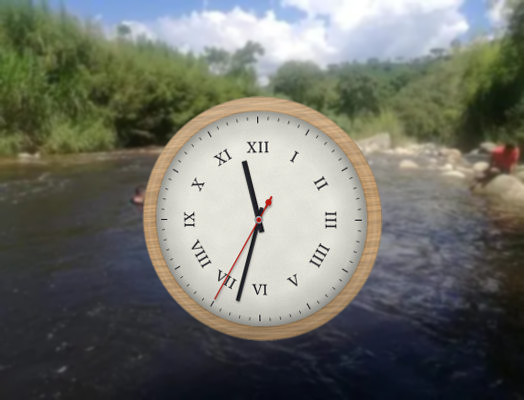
11:32:35
